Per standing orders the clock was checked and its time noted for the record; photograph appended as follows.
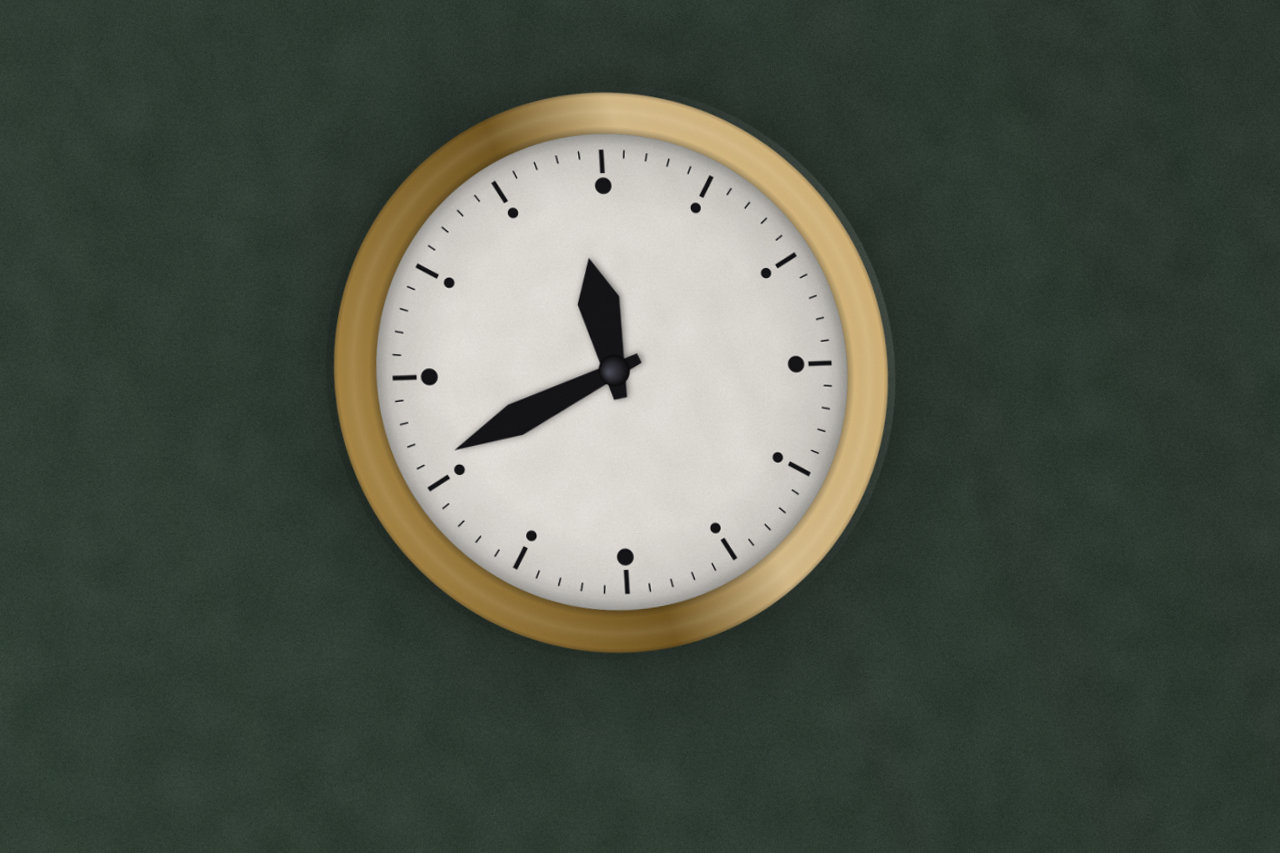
11:41
